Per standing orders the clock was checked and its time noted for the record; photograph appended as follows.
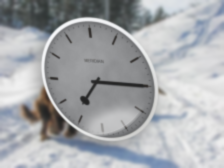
7:15
